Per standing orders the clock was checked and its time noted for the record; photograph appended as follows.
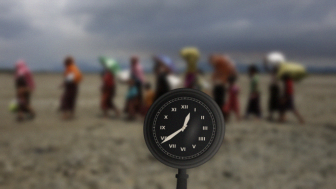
12:39
